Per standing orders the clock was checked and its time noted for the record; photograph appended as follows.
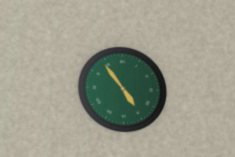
4:54
